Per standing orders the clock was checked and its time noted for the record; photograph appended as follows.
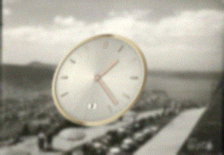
1:23
